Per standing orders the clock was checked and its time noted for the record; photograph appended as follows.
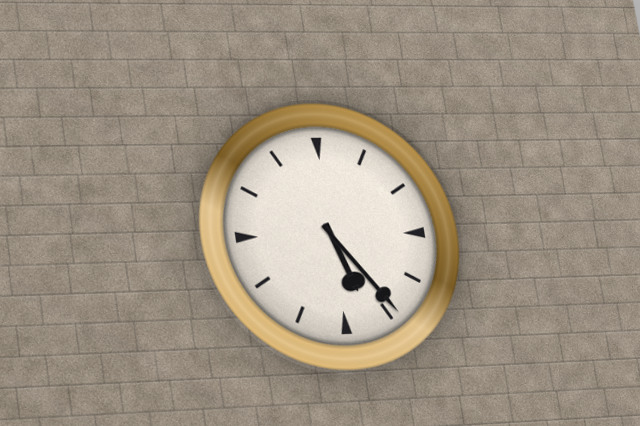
5:24
